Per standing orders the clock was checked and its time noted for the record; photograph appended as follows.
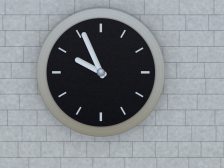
9:56
